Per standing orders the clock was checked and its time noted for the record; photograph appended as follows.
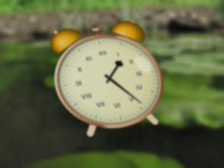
1:24
